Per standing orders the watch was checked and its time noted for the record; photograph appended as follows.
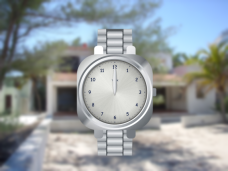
12:00
